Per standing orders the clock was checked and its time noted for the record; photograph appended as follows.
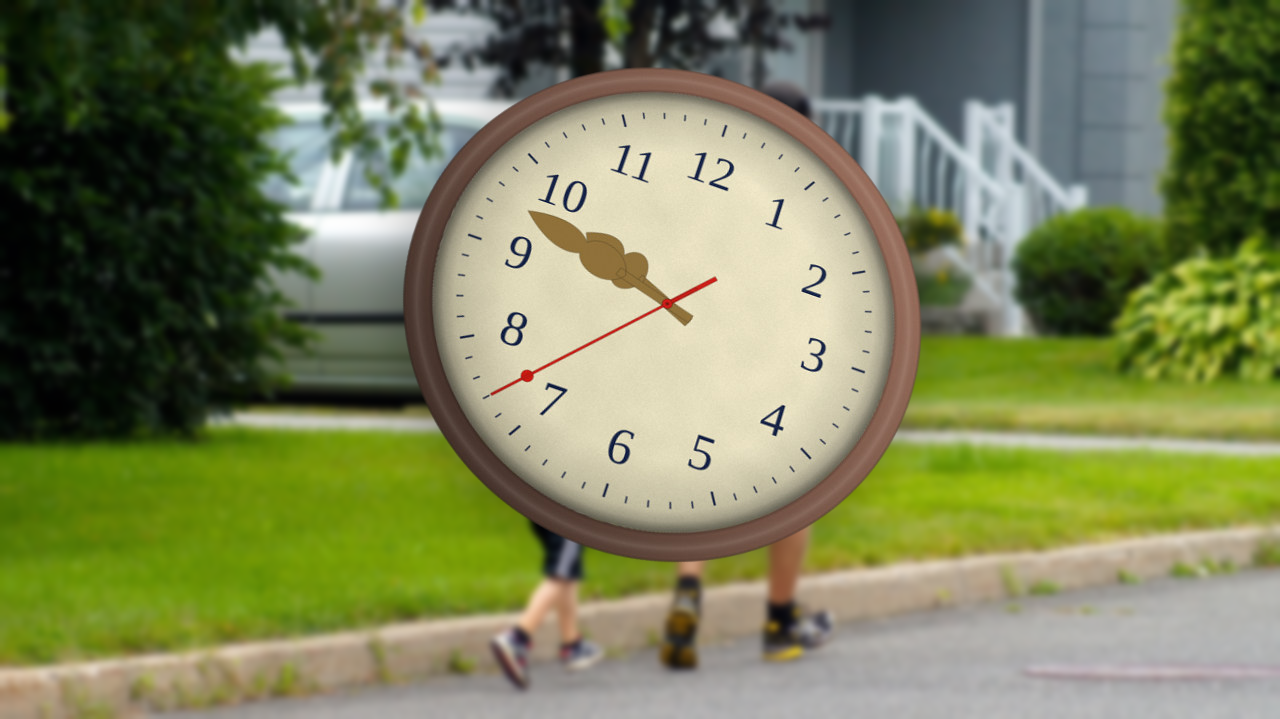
9:47:37
